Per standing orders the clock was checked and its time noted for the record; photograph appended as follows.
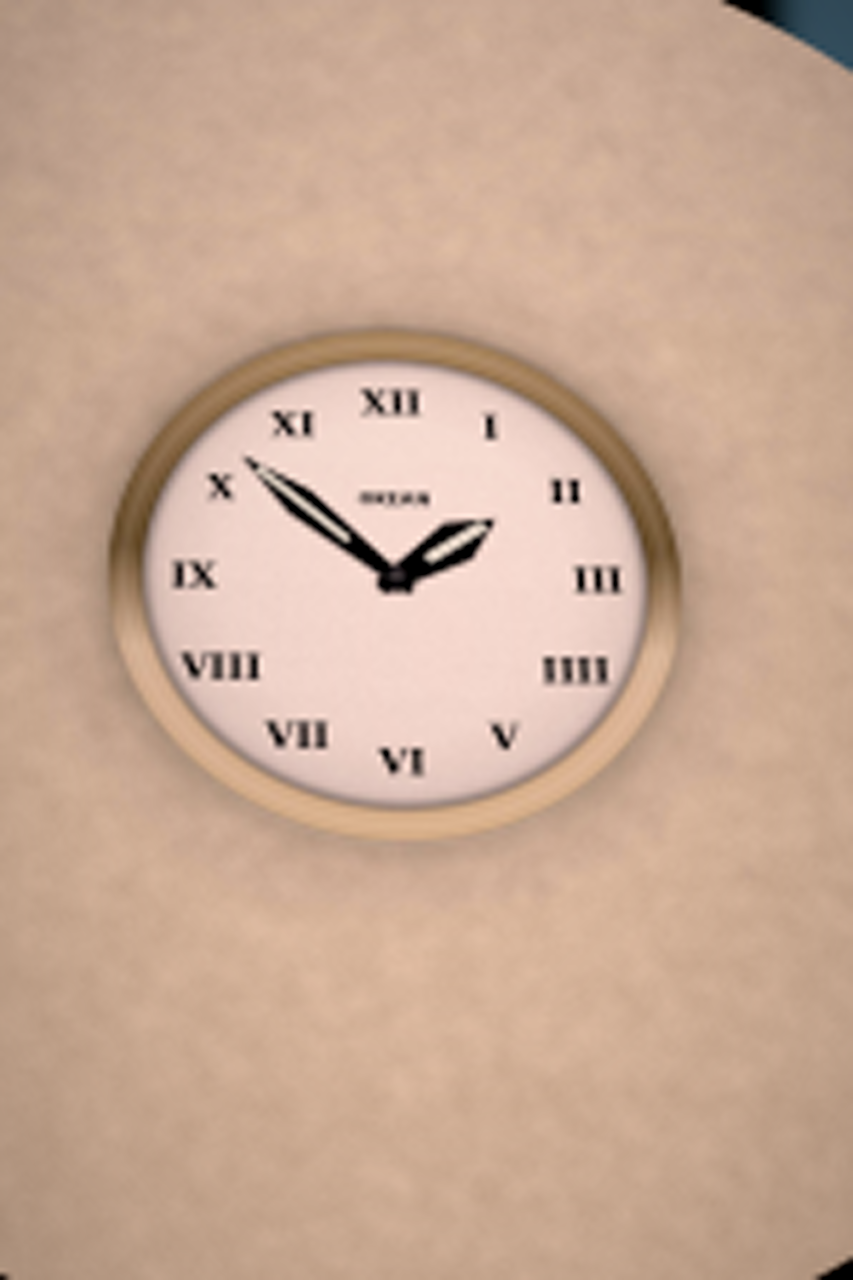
1:52
